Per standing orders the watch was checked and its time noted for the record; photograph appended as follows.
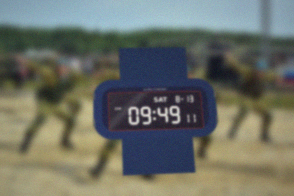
9:49
